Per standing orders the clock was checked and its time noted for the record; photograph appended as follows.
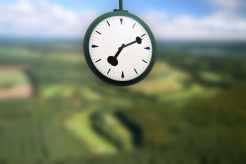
7:11
